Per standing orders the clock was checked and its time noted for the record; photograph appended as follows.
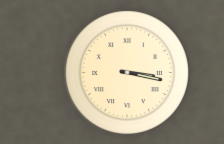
3:17
